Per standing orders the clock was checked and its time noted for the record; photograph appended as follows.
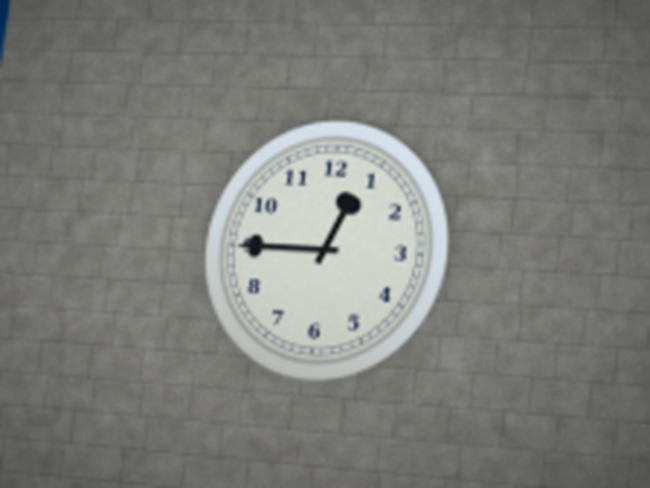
12:45
